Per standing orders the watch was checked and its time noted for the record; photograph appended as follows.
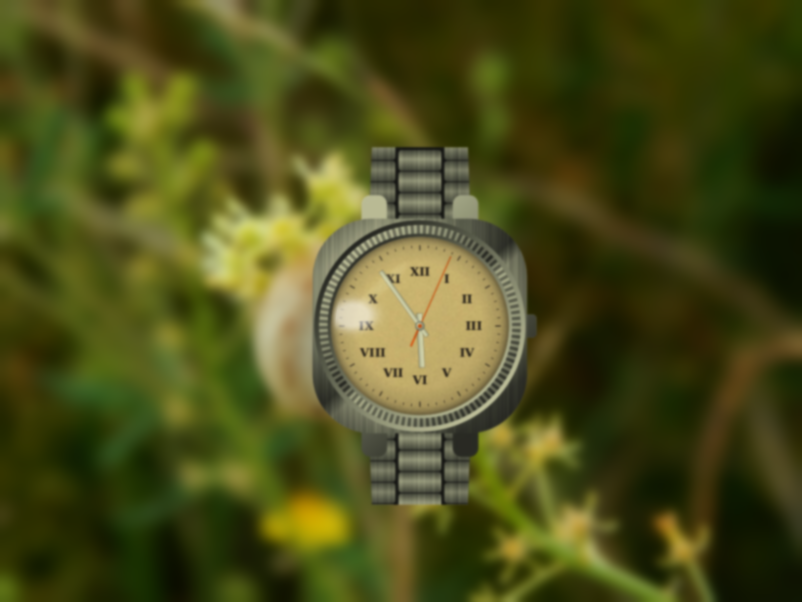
5:54:04
